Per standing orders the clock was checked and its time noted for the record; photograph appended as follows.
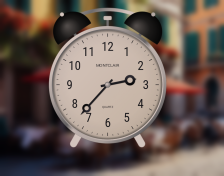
2:37
